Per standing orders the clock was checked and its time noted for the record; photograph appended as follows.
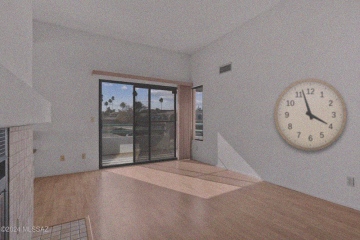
3:57
